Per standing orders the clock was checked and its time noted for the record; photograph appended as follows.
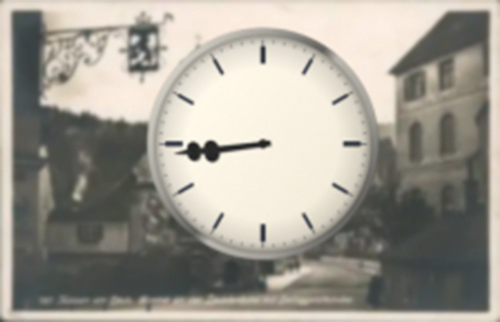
8:44
